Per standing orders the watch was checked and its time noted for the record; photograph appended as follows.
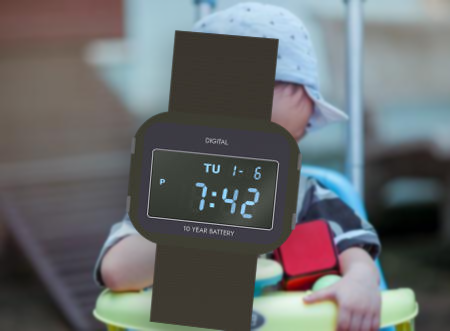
7:42
